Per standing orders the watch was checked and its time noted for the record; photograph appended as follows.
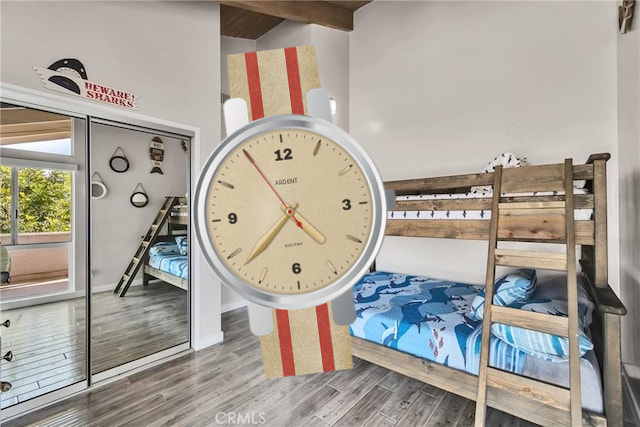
4:37:55
